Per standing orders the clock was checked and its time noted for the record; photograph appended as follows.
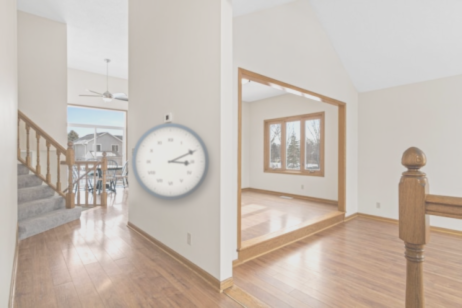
3:11
